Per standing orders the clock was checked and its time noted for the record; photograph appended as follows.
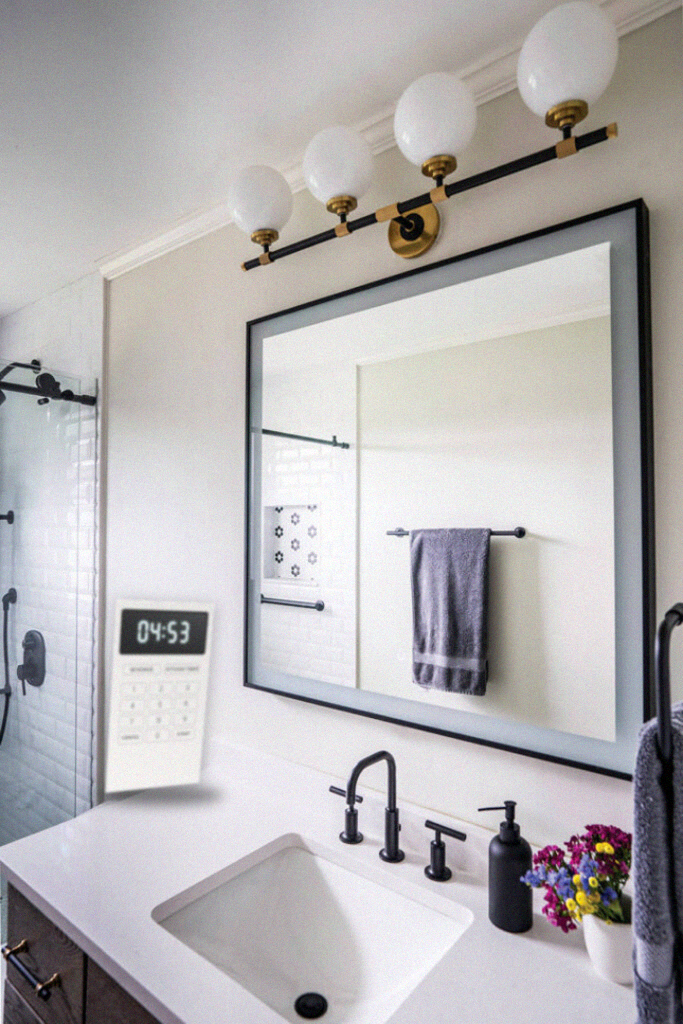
4:53
